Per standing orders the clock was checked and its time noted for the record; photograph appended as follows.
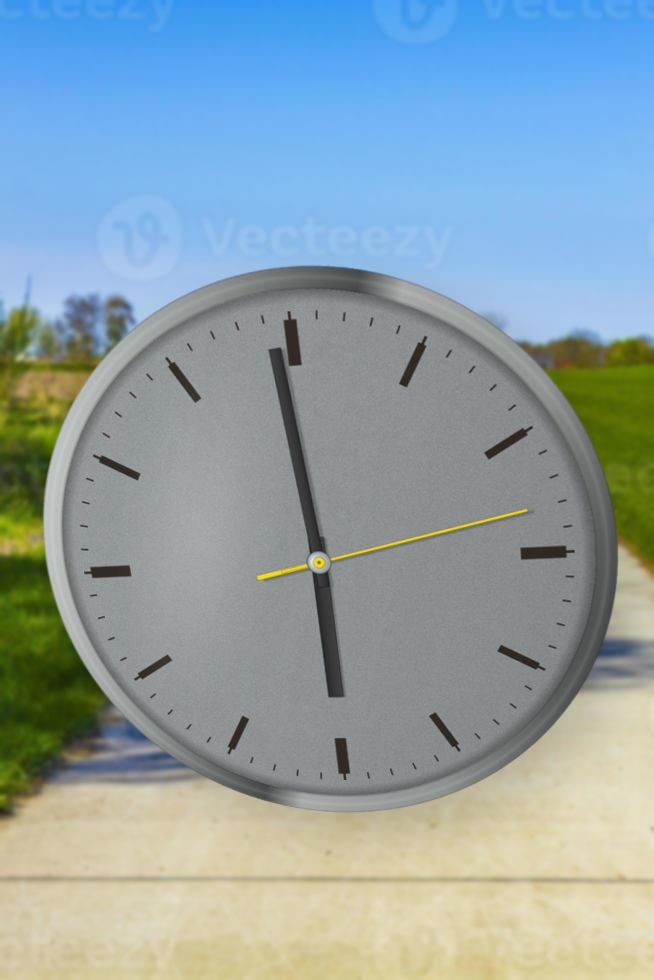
5:59:13
